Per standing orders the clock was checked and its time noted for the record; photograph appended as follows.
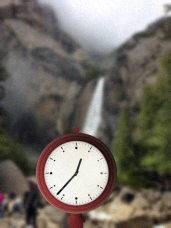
12:37
